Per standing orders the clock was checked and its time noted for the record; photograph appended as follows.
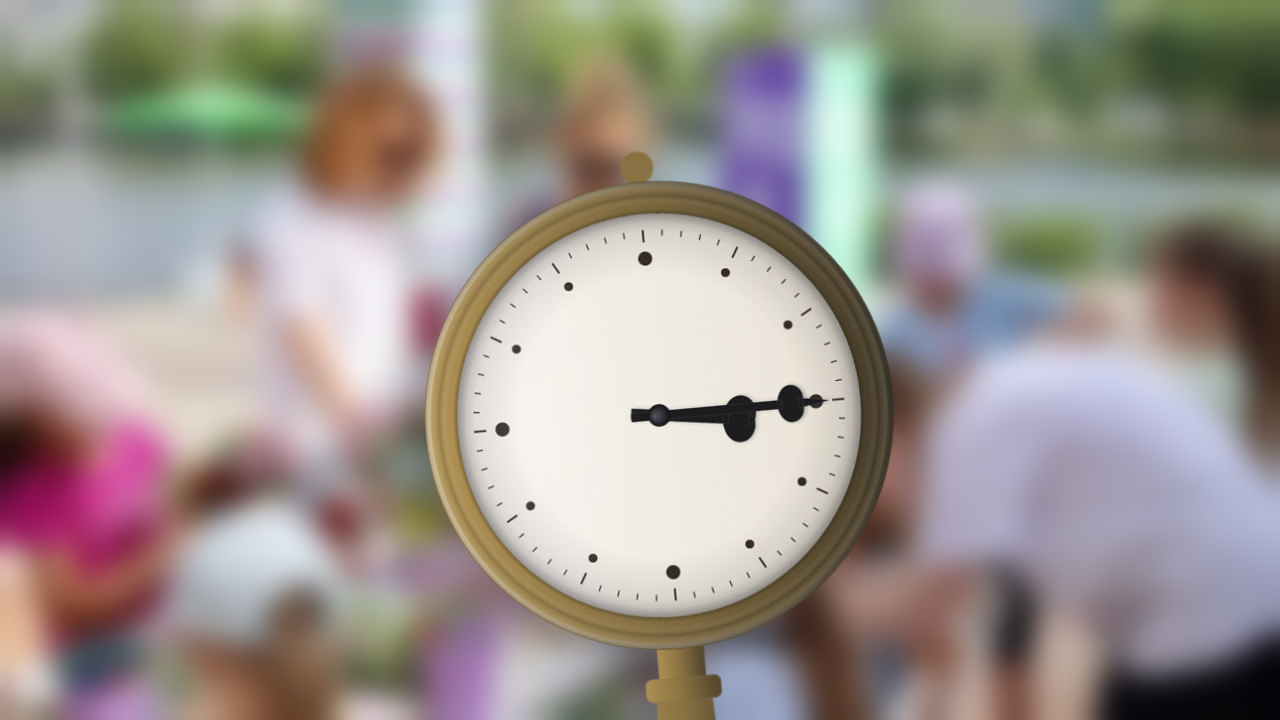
3:15
